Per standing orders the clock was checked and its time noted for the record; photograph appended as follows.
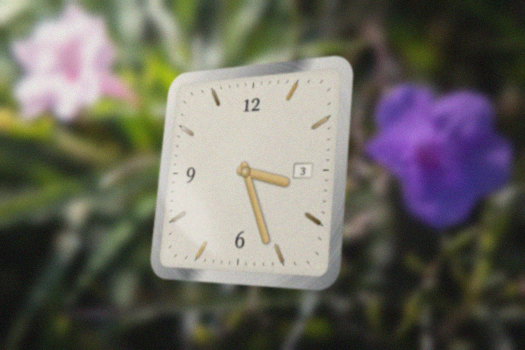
3:26
